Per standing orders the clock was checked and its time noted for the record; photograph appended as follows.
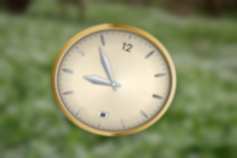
8:54
